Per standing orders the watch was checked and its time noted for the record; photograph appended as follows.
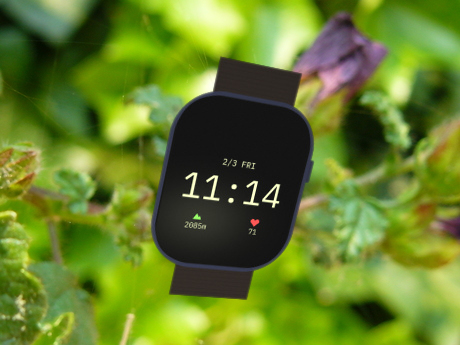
11:14
